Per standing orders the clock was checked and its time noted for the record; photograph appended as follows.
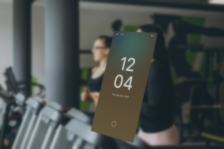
12:04
